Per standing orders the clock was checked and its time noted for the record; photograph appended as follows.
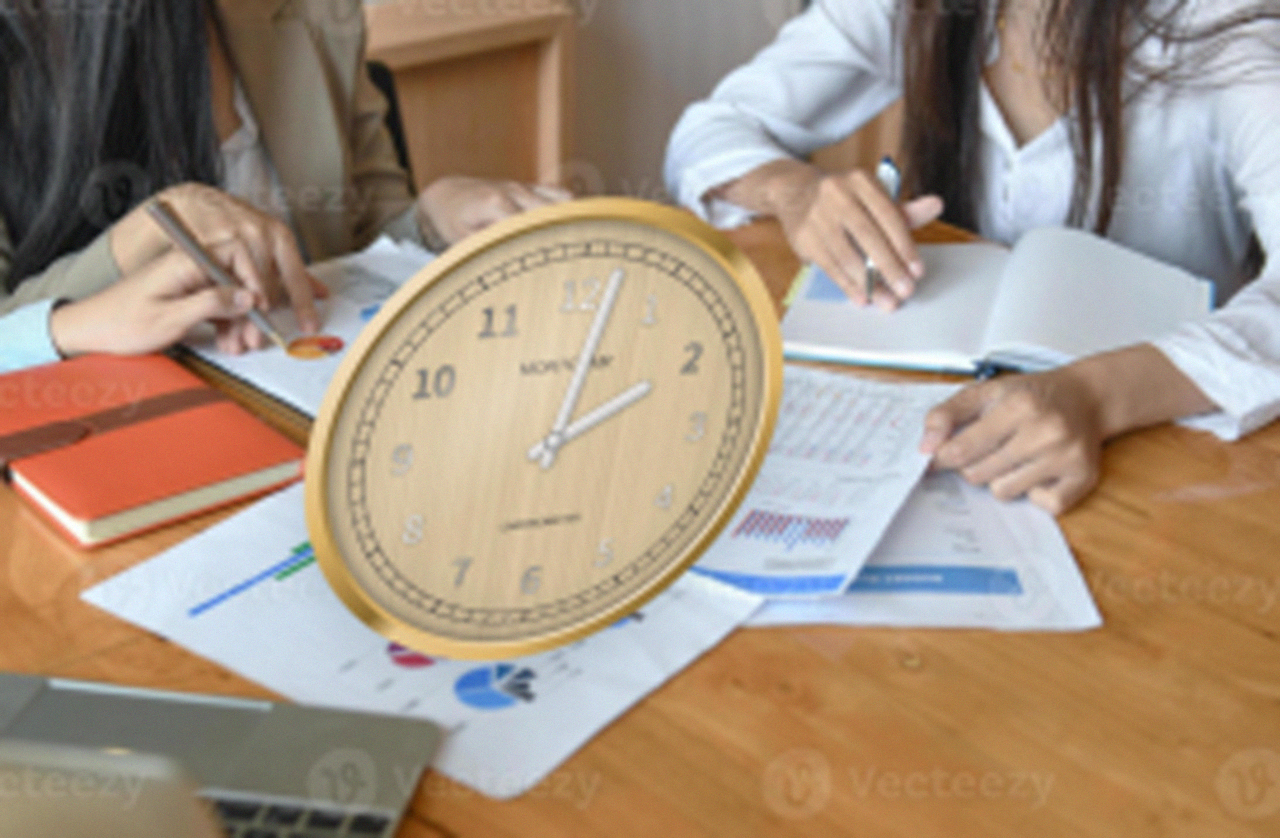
2:02
